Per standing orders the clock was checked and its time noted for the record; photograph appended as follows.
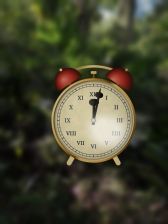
12:02
